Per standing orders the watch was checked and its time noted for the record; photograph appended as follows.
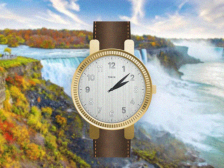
2:08
